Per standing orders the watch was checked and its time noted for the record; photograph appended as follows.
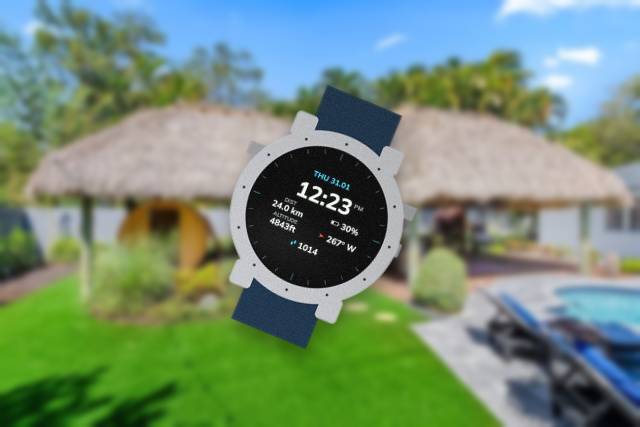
12:23
